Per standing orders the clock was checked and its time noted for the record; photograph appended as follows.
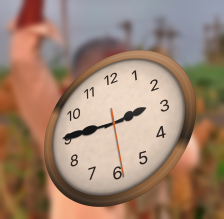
2:45:29
